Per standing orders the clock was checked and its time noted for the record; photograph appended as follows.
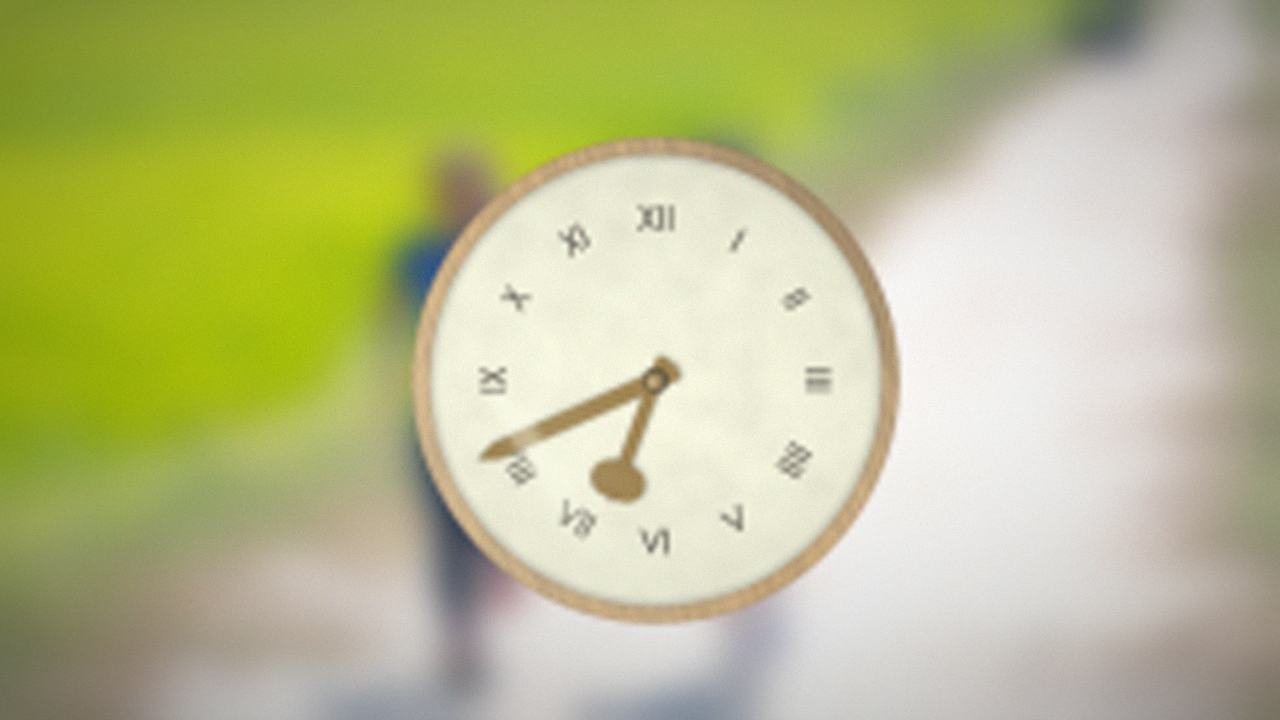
6:41
